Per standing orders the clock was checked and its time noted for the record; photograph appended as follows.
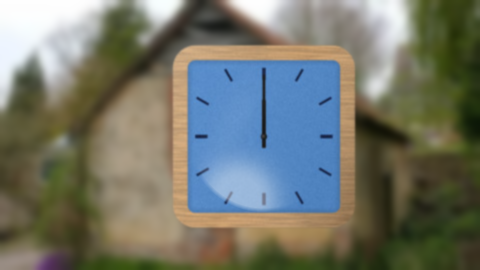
12:00
